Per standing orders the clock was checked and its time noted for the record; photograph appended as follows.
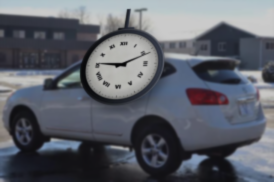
9:11
